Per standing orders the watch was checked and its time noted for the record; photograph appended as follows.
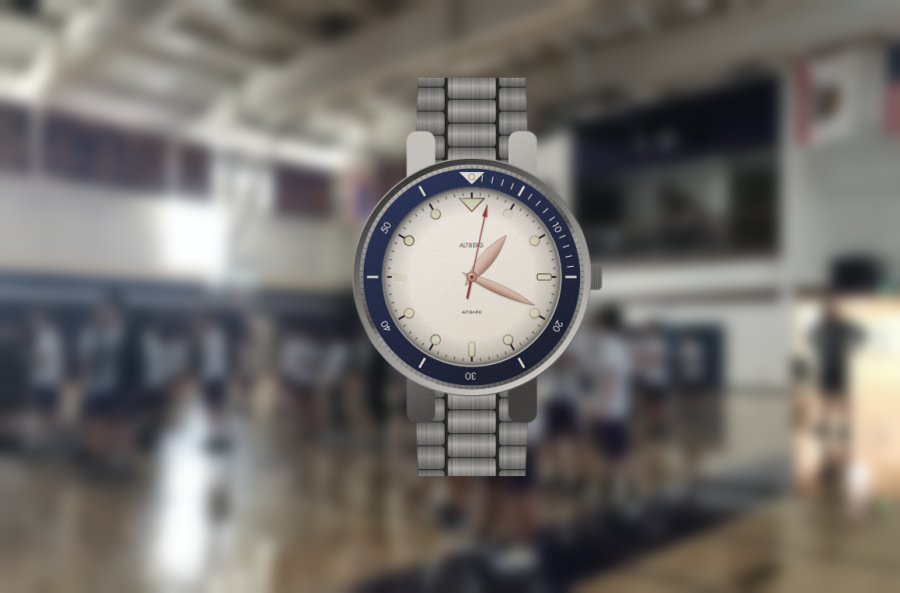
1:19:02
